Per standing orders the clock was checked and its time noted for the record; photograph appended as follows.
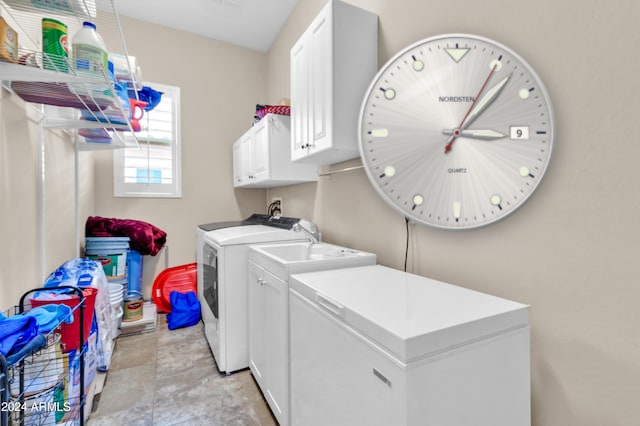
3:07:05
